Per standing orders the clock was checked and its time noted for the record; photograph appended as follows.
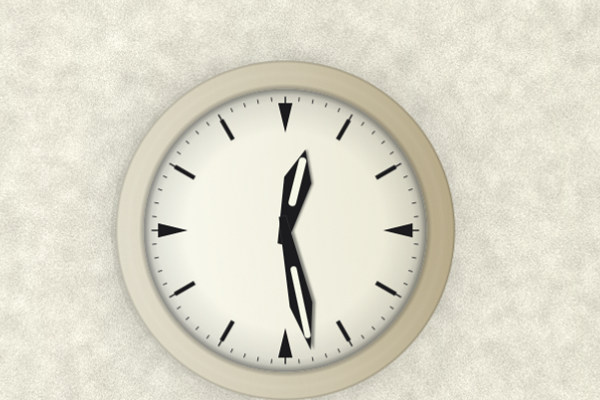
12:28
